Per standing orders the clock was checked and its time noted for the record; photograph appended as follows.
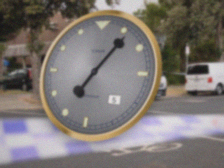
7:06
